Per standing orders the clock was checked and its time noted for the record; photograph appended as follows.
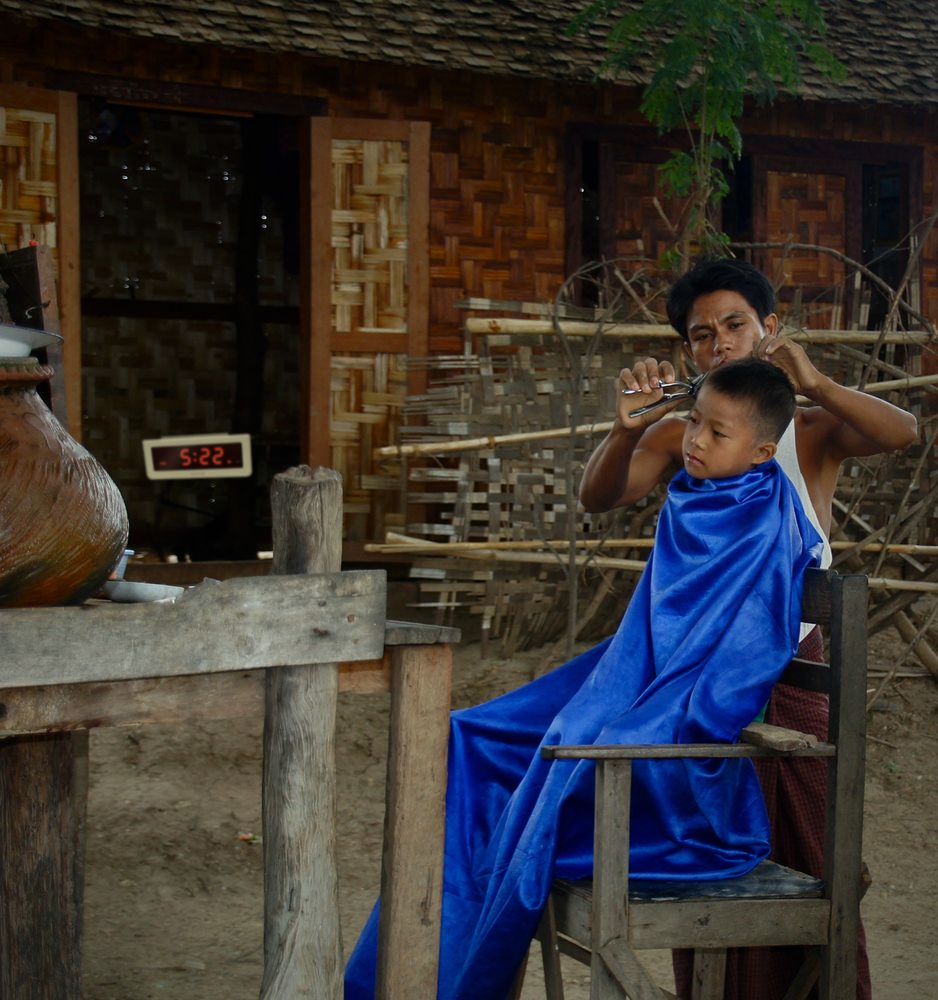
5:22
